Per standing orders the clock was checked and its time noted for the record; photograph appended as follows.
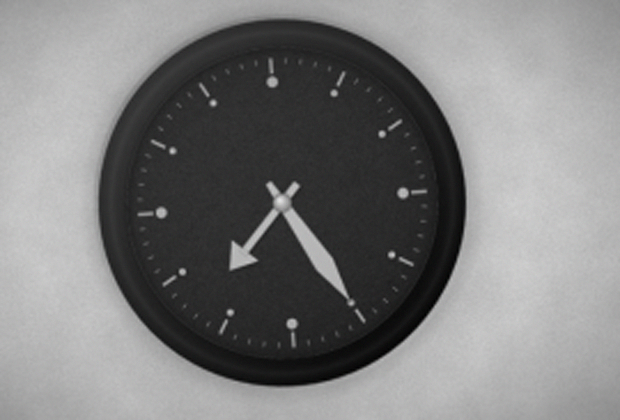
7:25
